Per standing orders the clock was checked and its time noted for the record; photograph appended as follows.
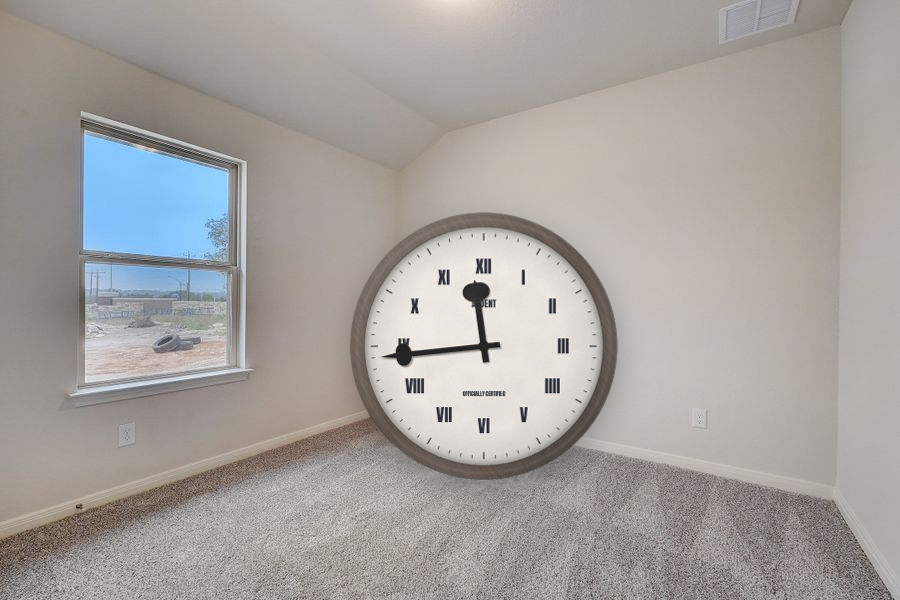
11:44
